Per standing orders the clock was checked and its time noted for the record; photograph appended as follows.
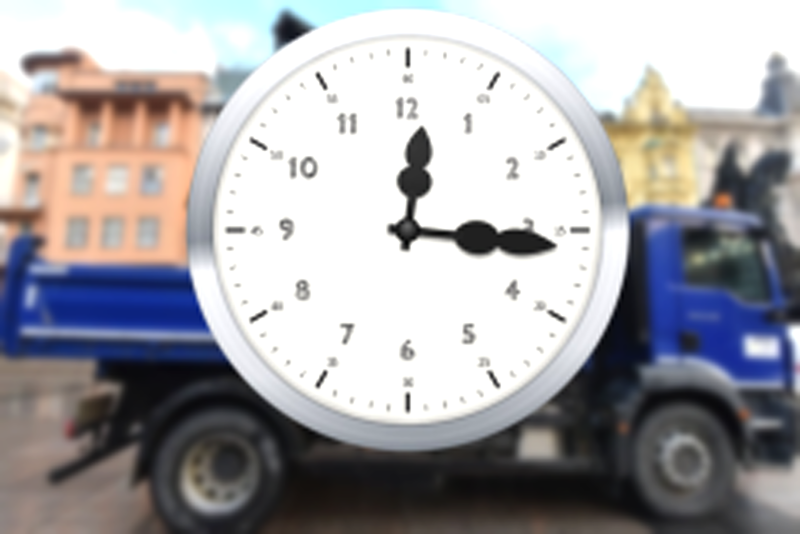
12:16
